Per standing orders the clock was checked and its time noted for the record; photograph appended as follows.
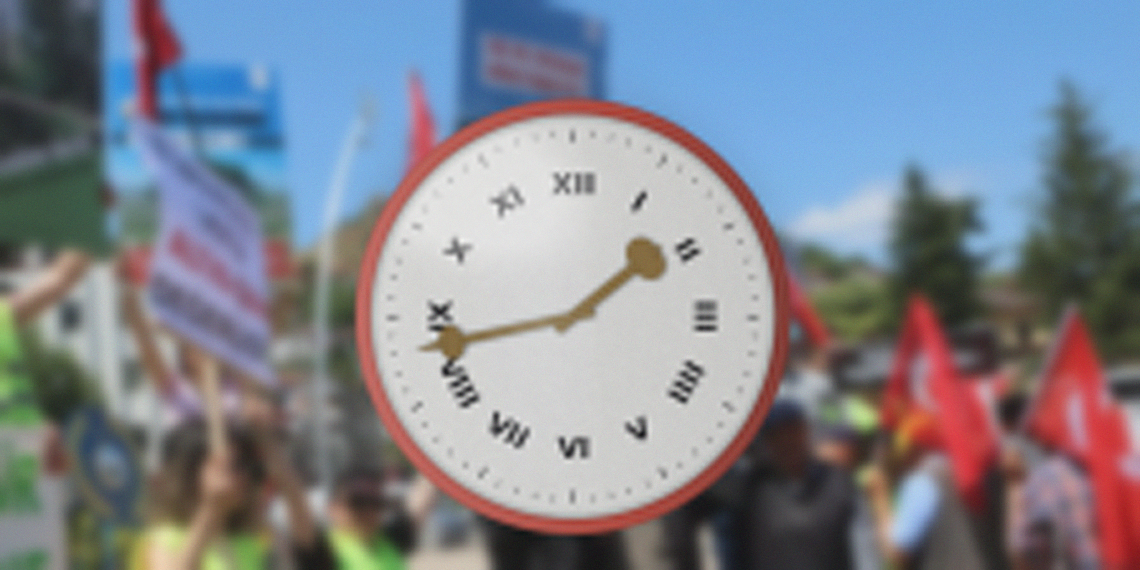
1:43
